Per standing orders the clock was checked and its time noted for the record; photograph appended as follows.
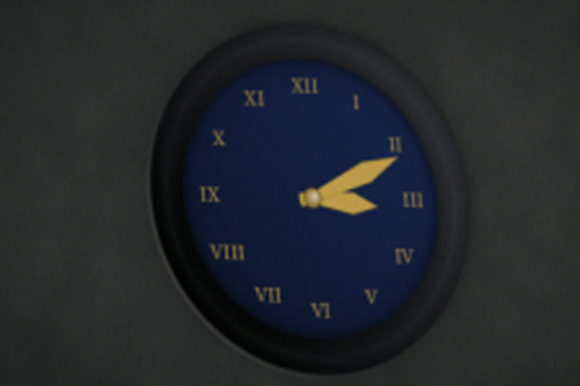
3:11
